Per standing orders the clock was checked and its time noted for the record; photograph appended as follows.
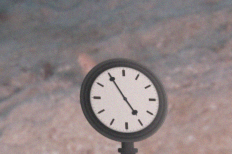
4:55
